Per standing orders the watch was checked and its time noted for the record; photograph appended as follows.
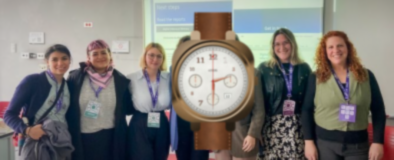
2:30
